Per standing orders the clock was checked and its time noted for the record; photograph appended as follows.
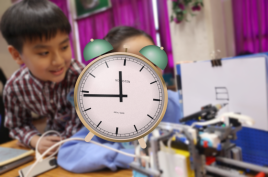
11:44
